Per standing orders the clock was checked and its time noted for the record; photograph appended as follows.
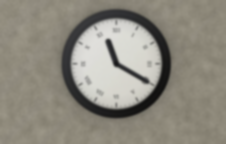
11:20
